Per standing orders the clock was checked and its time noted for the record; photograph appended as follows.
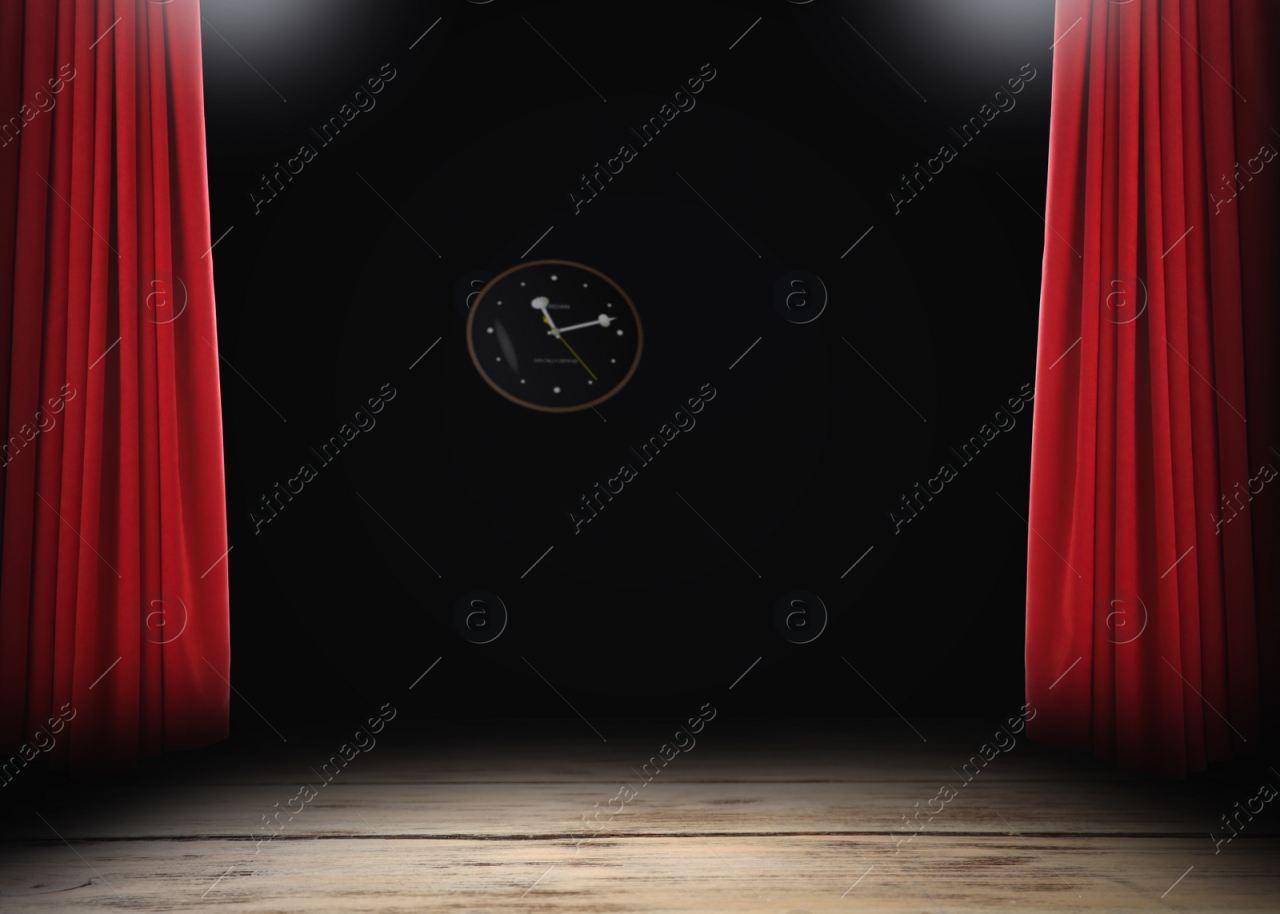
11:12:24
